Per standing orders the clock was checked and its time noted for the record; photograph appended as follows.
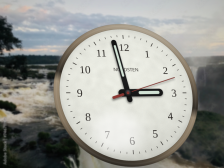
2:58:12
